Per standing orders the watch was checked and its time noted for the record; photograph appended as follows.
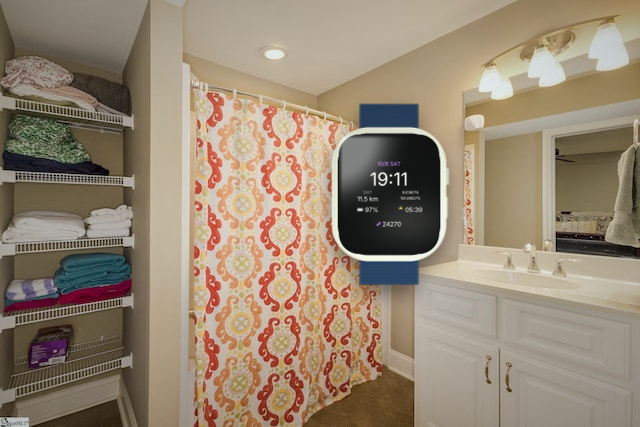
19:11
